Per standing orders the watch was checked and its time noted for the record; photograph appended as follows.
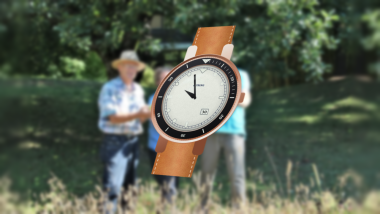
9:57
